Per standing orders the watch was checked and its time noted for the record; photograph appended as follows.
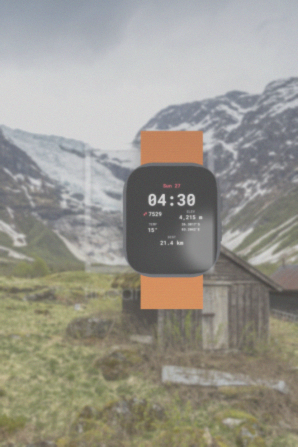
4:30
